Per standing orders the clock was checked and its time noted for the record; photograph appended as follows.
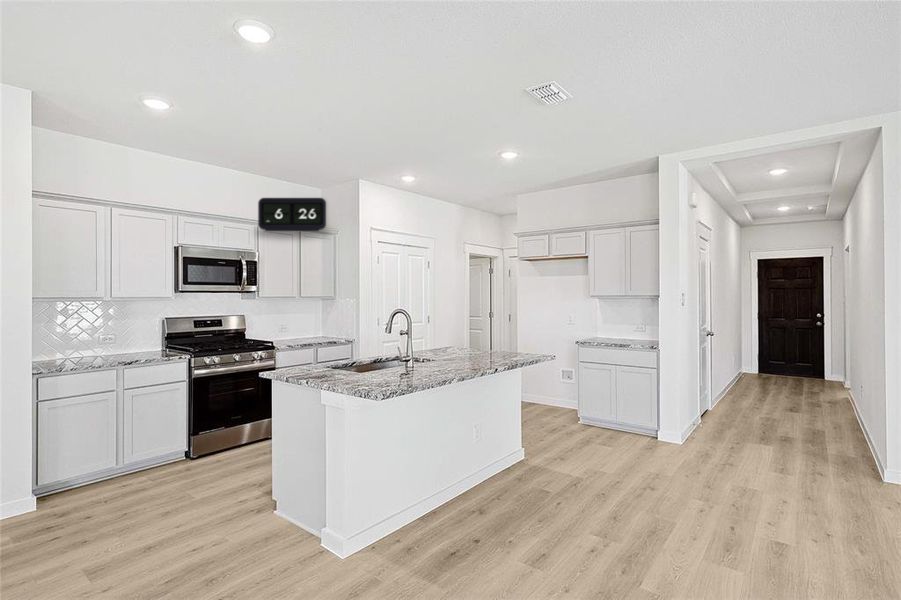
6:26
